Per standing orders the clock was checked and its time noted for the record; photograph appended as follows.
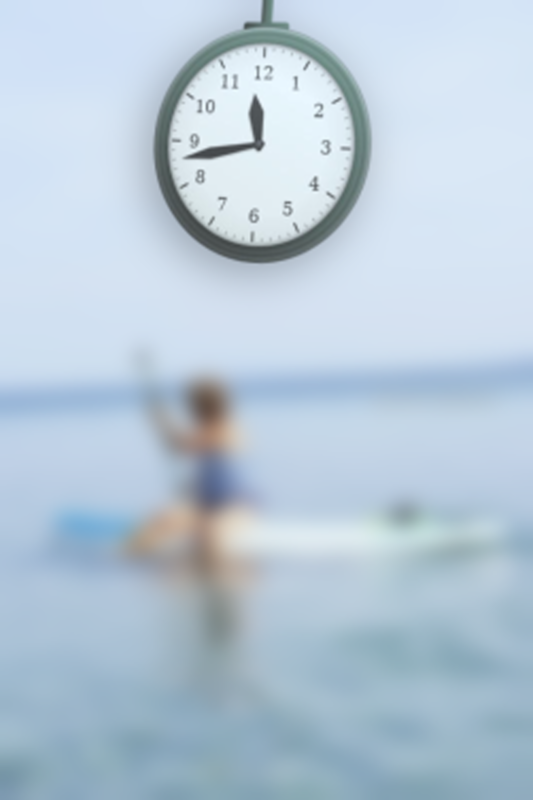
11:43
